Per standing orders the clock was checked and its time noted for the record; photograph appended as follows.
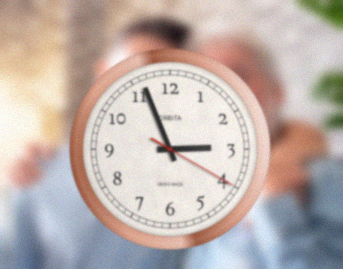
2:56:20
